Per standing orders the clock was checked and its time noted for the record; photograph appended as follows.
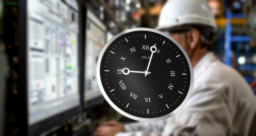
9:03
